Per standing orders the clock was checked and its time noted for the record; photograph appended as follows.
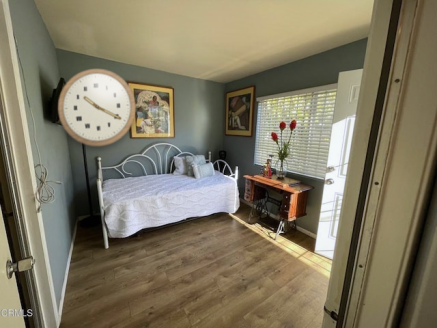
10:20
